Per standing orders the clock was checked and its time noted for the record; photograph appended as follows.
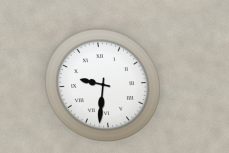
9:32
